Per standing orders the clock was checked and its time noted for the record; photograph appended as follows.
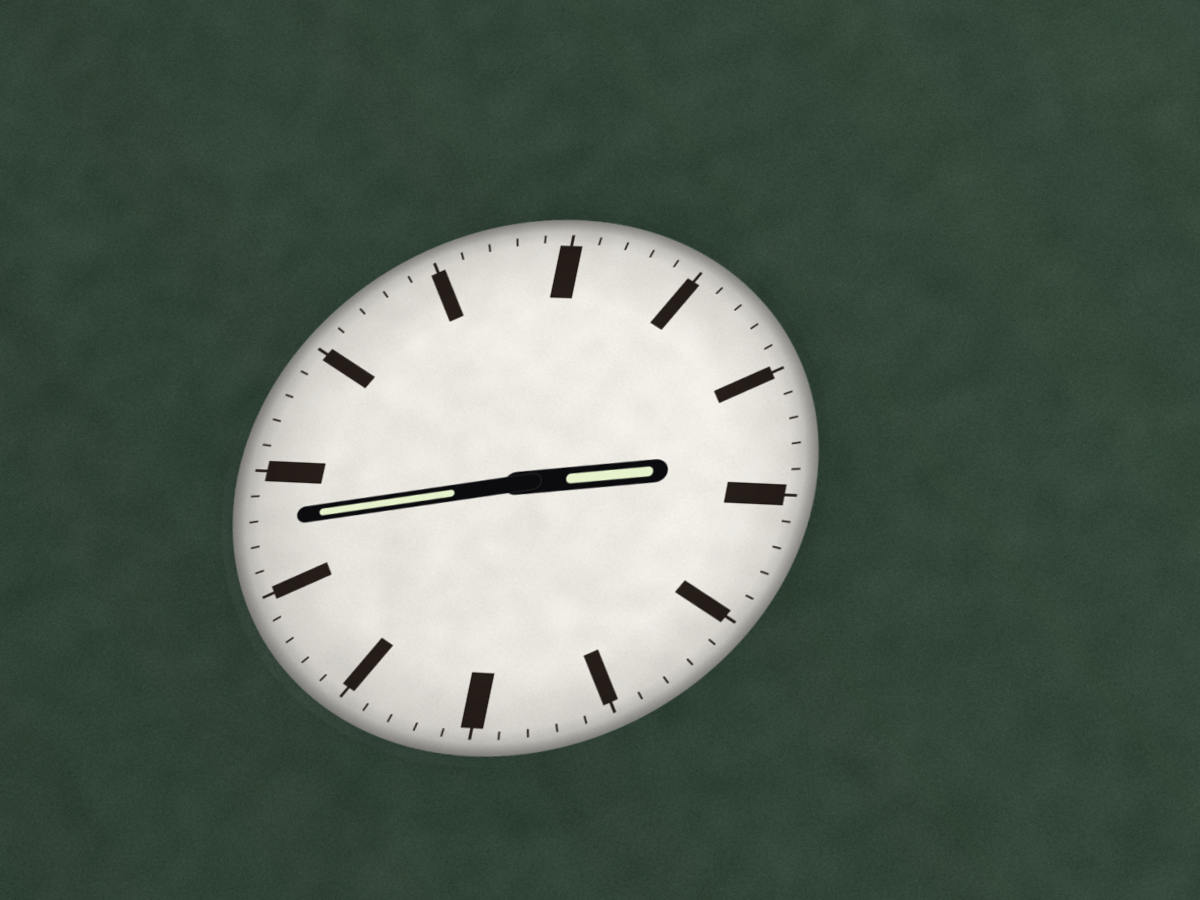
2:43
